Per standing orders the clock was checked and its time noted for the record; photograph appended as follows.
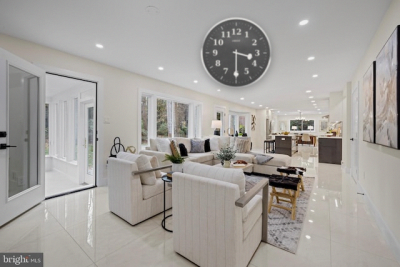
3:30
